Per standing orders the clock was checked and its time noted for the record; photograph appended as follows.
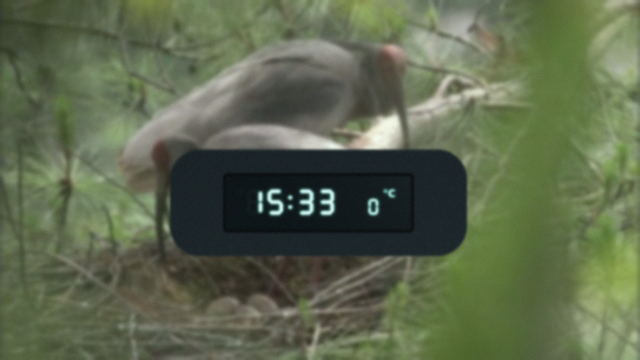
15:33
